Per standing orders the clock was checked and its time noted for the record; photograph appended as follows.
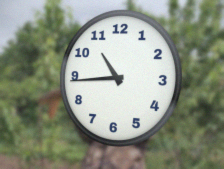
10:44
